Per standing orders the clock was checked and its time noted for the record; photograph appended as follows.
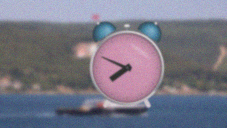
7:49
